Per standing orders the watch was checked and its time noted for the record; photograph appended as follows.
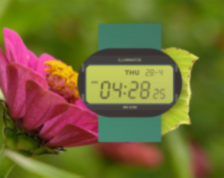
4:28:25
